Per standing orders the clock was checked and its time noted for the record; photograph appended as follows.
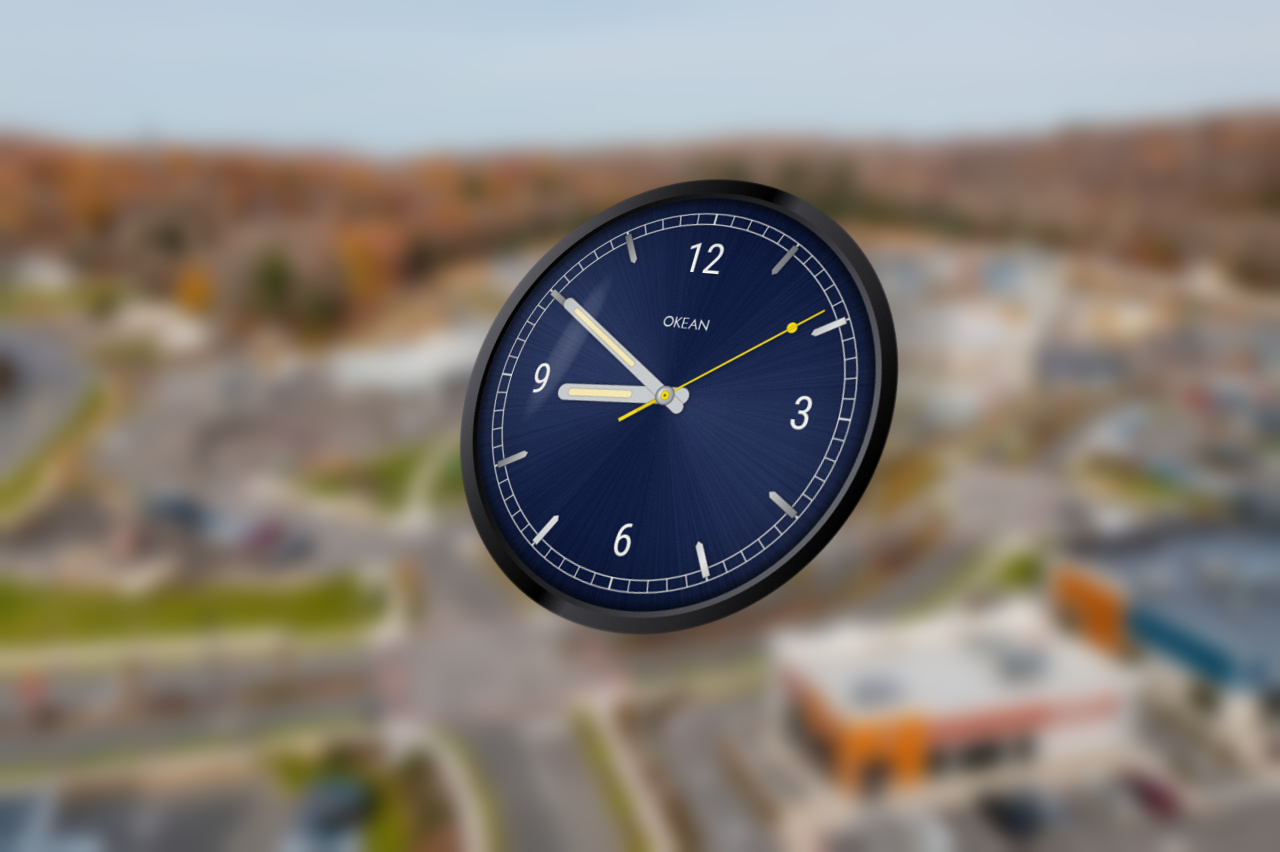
8:50:09
